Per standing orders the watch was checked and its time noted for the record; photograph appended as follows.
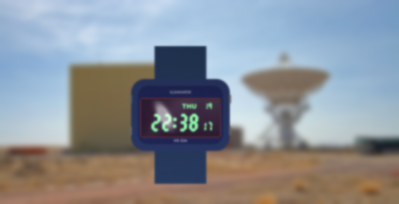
22:38
